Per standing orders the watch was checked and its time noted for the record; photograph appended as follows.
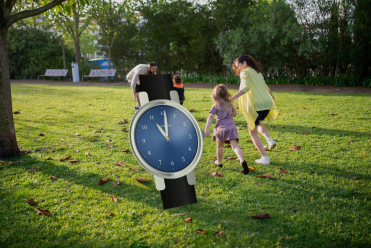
11:01
